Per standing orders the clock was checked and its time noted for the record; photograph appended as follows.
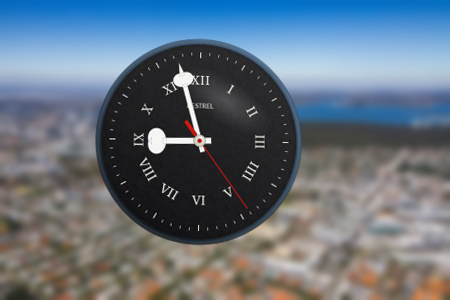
8:57:24
